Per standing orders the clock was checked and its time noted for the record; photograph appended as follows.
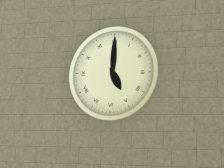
5:00
